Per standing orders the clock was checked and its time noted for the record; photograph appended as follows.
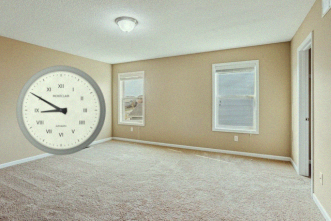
8:50
